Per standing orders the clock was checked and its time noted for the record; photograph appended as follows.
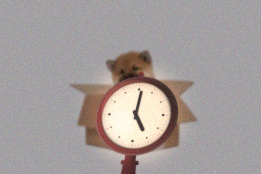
5:01
